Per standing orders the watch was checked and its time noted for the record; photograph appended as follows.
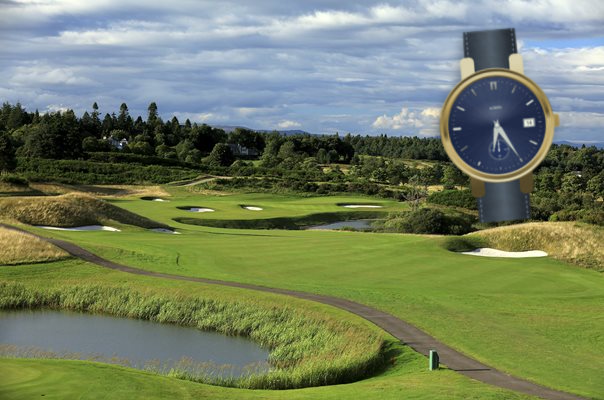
6:25
